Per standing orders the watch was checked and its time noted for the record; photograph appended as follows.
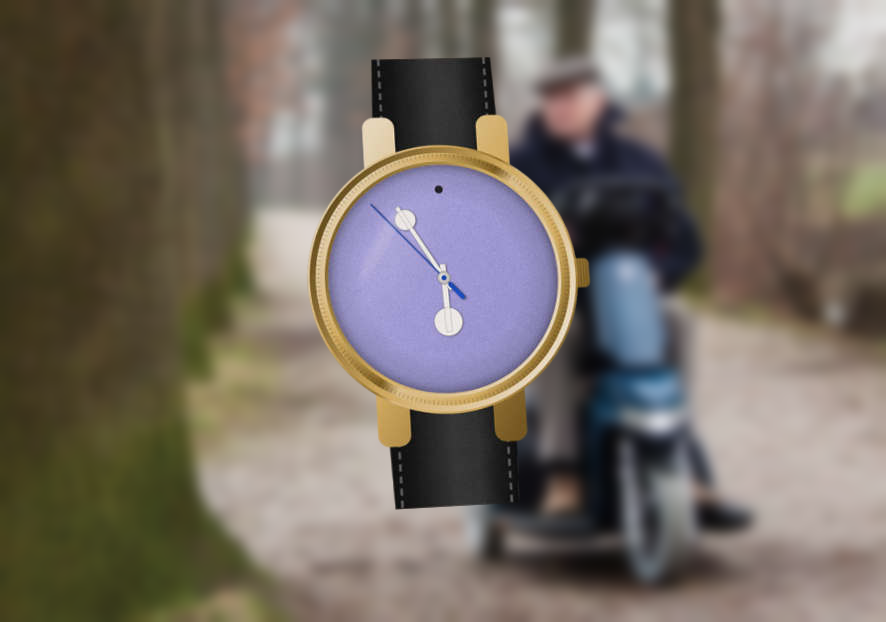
5:54:53
